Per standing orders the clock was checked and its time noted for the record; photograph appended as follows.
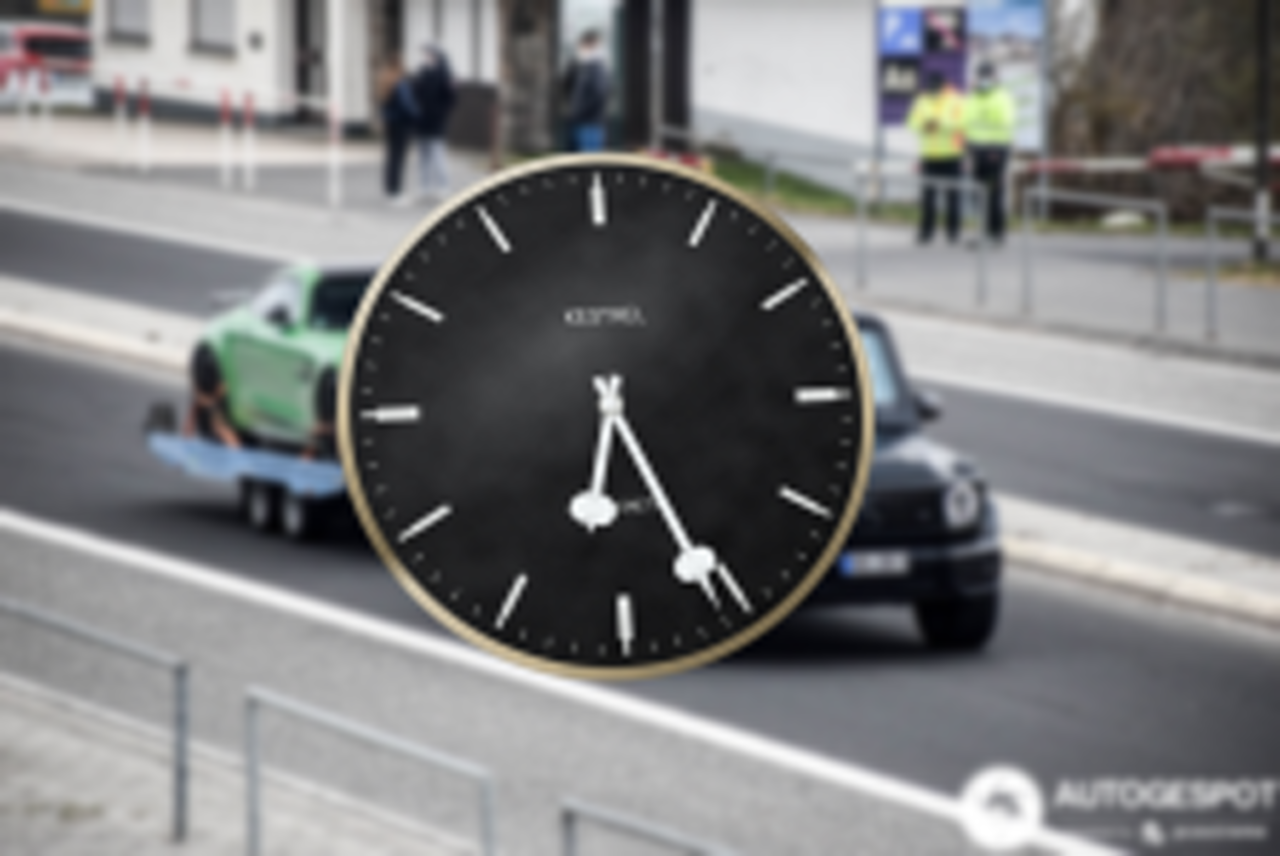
6:26
